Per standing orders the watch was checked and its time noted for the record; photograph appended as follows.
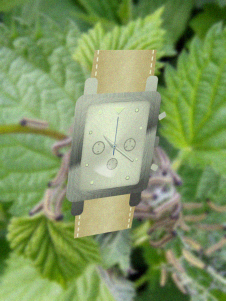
10:21
